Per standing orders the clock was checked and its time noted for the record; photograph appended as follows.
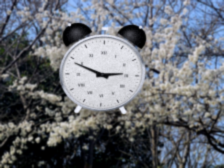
2:49
